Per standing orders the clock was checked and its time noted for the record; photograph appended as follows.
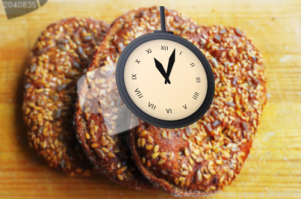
11:03
